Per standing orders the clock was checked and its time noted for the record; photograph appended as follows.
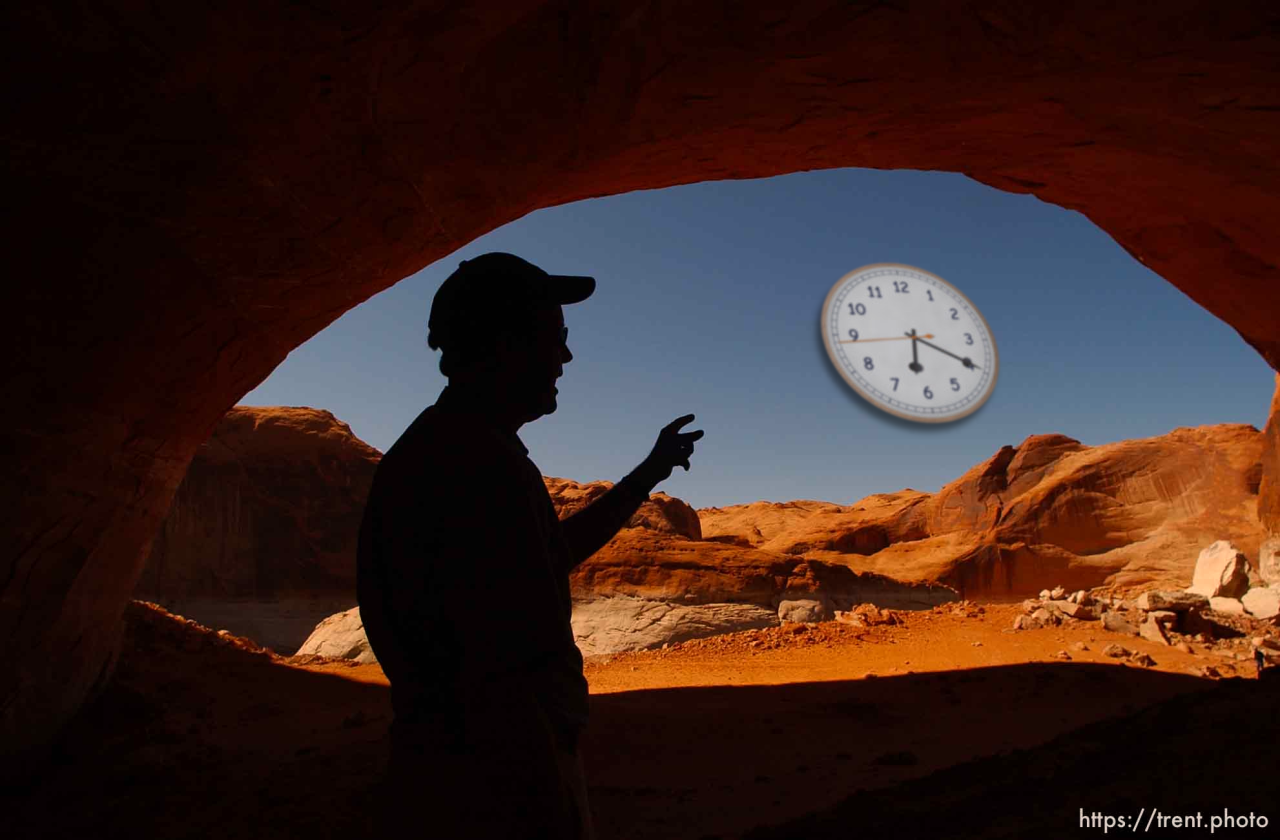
6:19:44
